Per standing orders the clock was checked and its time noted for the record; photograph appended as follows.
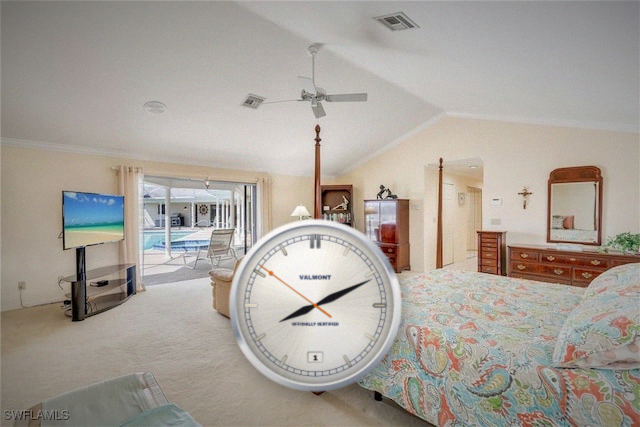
8:10:51
